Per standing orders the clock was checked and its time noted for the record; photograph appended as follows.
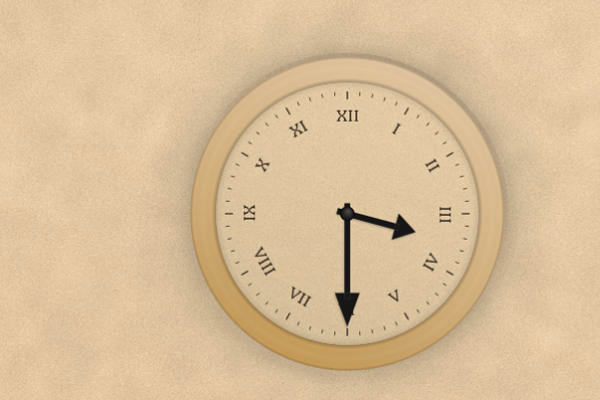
3:30
